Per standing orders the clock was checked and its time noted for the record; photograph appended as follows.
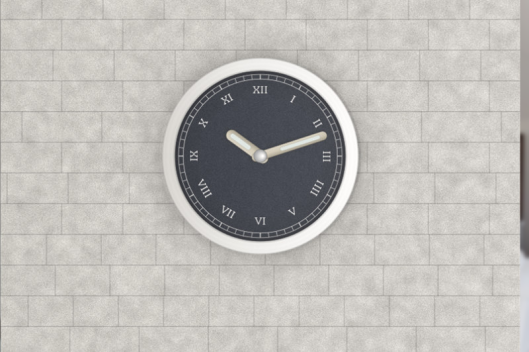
10:12
